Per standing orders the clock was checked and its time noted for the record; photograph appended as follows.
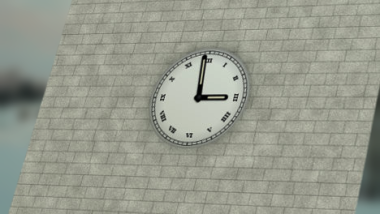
2:59
